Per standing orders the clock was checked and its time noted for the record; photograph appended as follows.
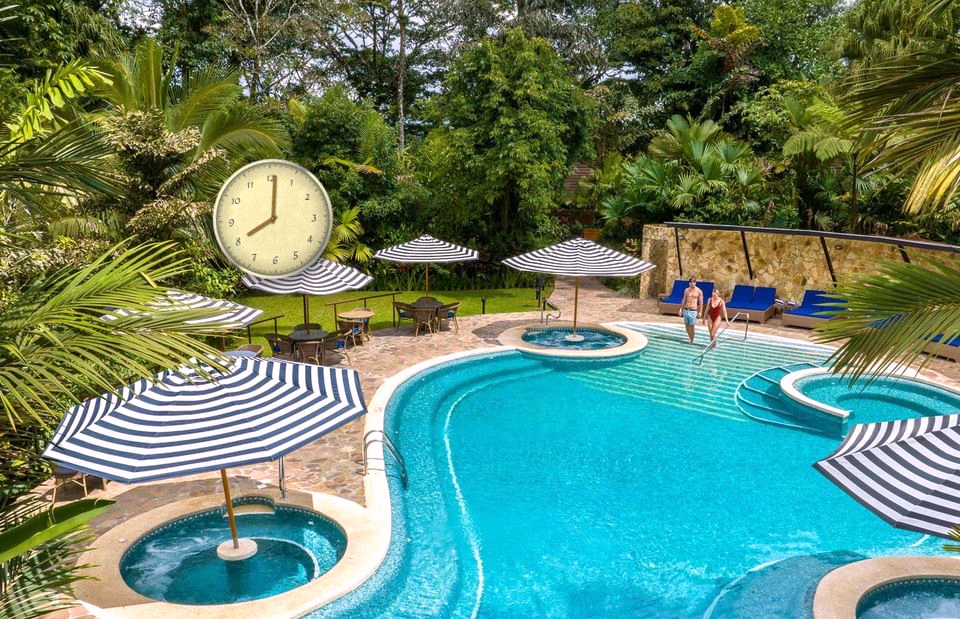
8:01
